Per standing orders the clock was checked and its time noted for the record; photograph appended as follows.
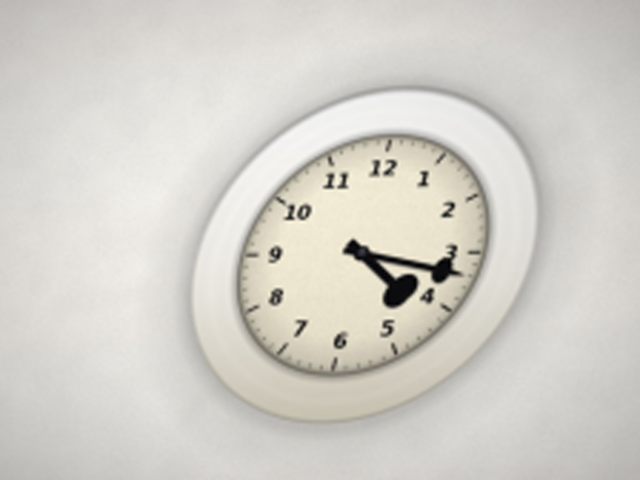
4:17
